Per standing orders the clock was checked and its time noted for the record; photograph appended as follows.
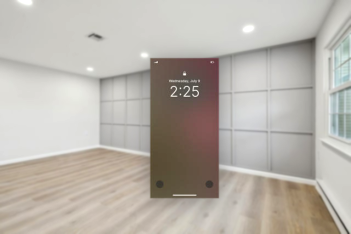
2:25
